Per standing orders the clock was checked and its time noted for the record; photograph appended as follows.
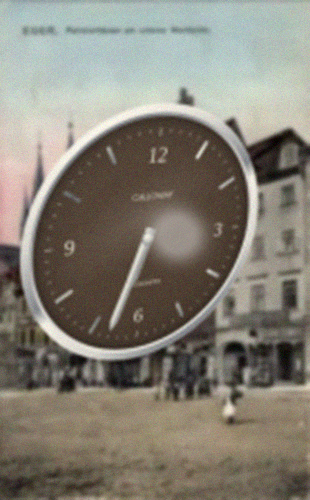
6:33
